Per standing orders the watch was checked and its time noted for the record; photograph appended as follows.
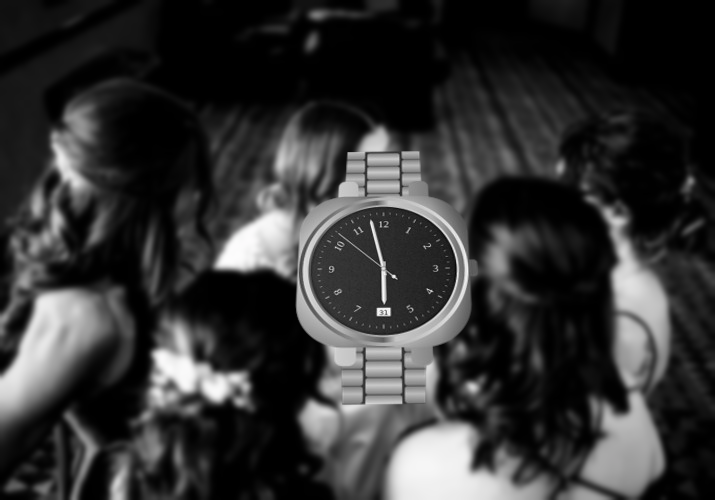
5:57:52
